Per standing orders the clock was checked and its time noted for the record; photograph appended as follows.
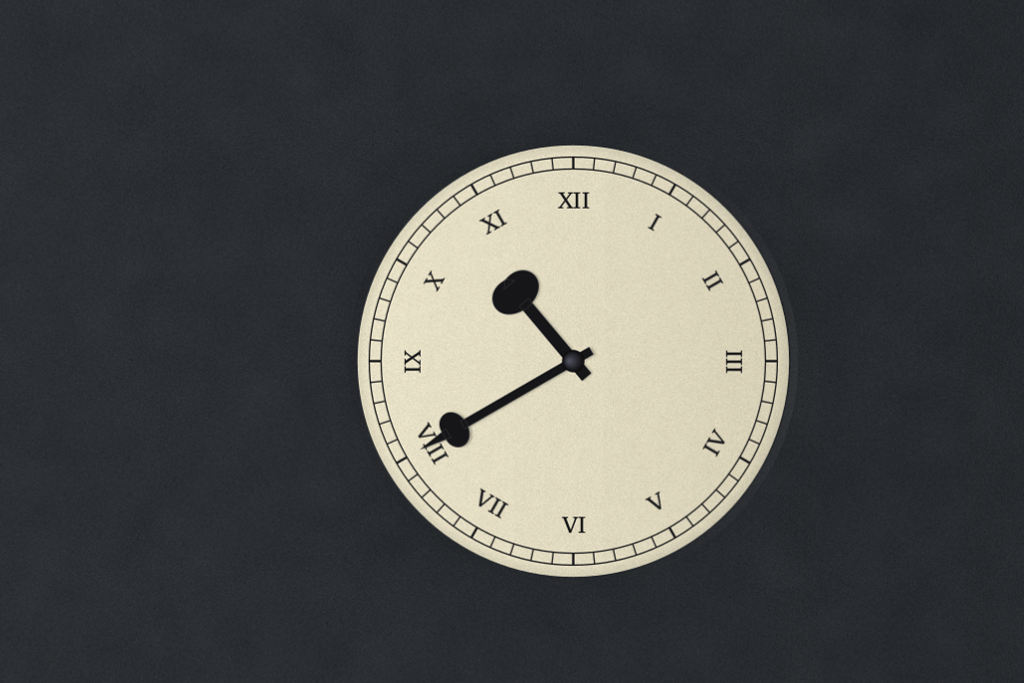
10:40
